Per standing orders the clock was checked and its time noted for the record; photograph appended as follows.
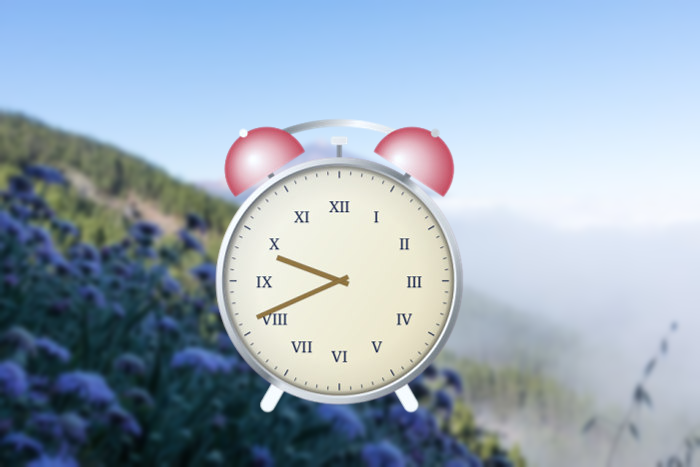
9:41
